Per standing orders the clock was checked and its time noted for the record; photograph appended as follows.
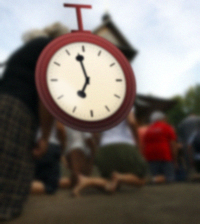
6:58
